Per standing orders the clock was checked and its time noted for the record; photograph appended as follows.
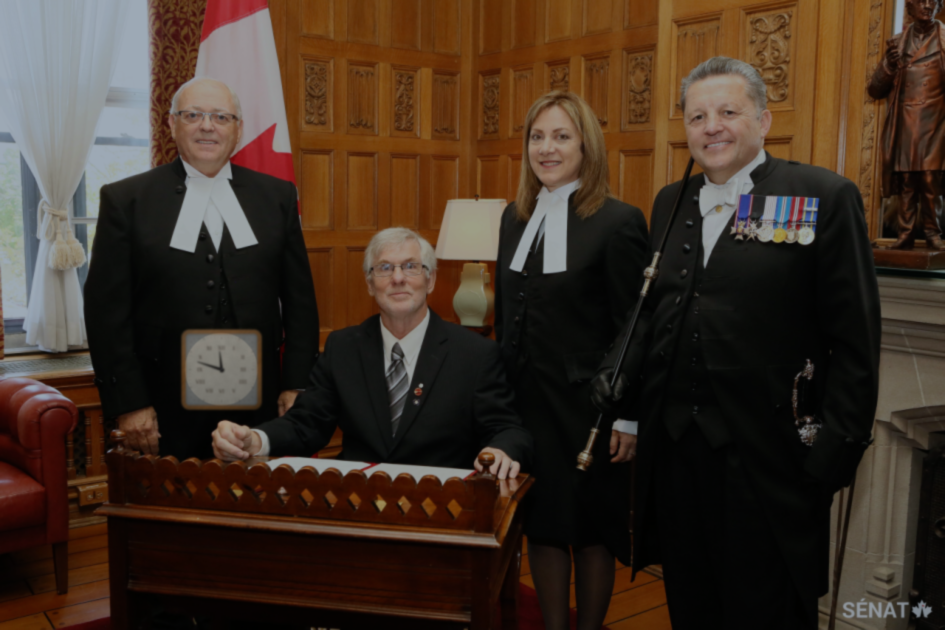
11:48
